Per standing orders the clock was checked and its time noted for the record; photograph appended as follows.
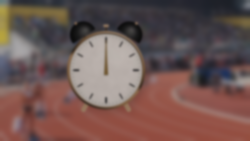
12:00
